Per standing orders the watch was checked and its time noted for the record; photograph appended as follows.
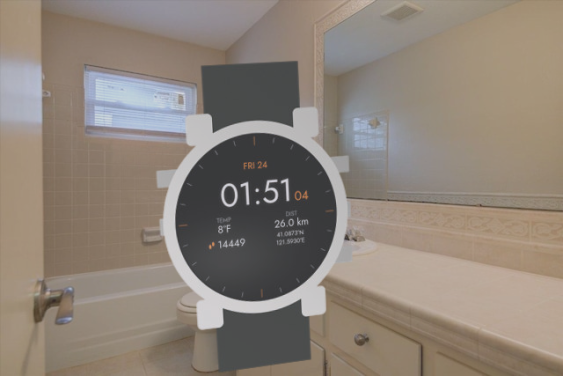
1:51:04
